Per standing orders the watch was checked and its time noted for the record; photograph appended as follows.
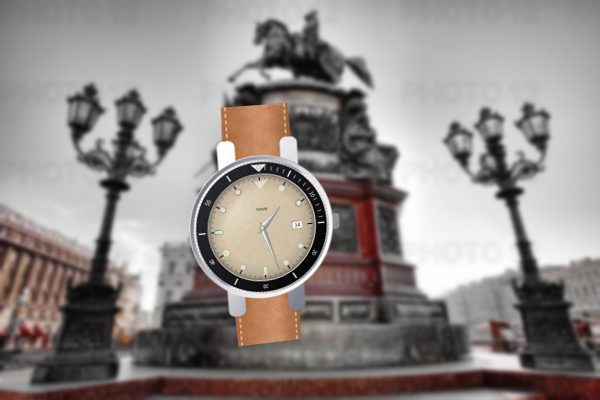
1:27
